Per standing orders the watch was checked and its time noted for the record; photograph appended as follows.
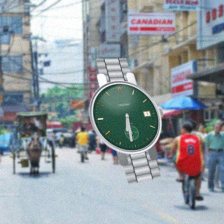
6:31
